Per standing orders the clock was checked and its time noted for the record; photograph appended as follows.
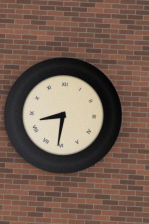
8:31
